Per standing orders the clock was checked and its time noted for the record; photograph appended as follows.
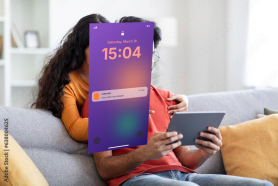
15:04
